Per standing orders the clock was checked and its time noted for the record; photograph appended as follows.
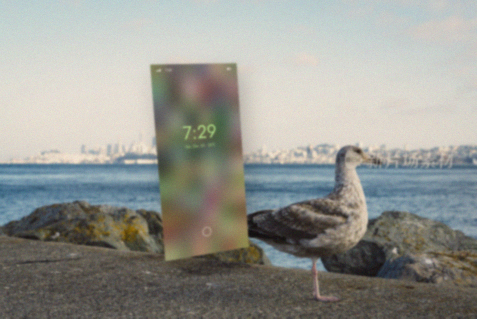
7:29
